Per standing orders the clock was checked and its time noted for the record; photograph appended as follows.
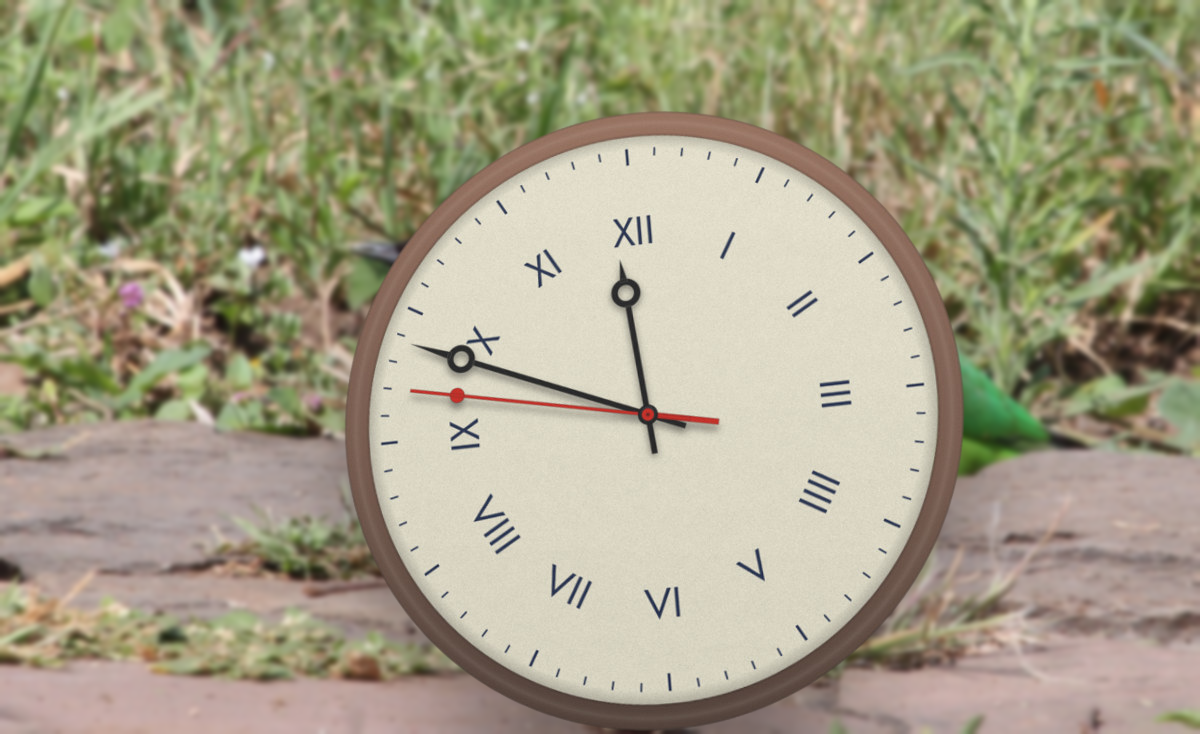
11:48:47
